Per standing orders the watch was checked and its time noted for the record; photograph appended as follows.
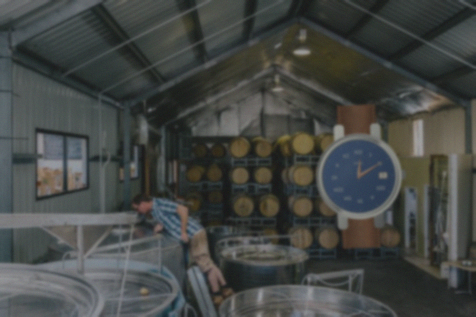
12:10
